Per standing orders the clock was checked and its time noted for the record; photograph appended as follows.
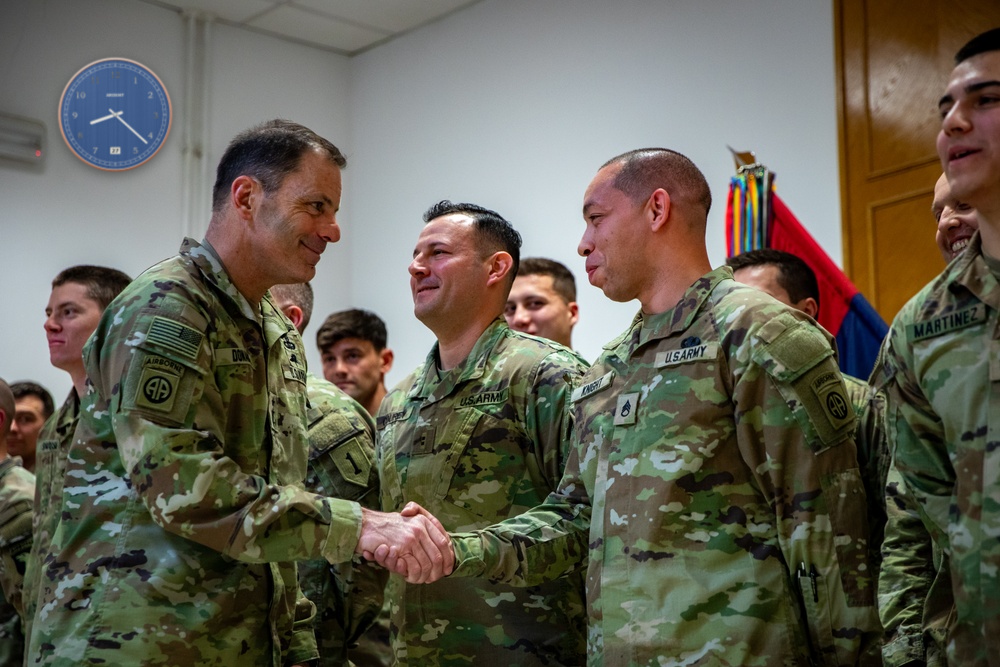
8:22
